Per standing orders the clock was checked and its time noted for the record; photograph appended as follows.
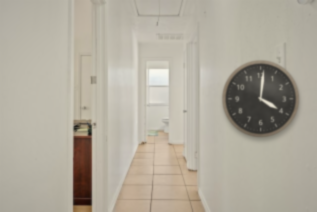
4:01
